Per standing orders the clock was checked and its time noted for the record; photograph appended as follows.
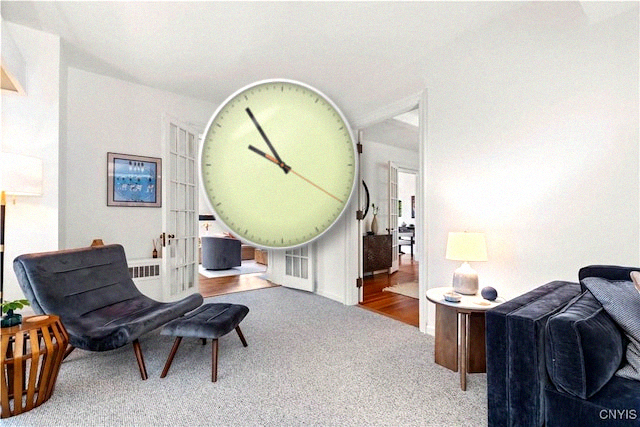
9:54:20
